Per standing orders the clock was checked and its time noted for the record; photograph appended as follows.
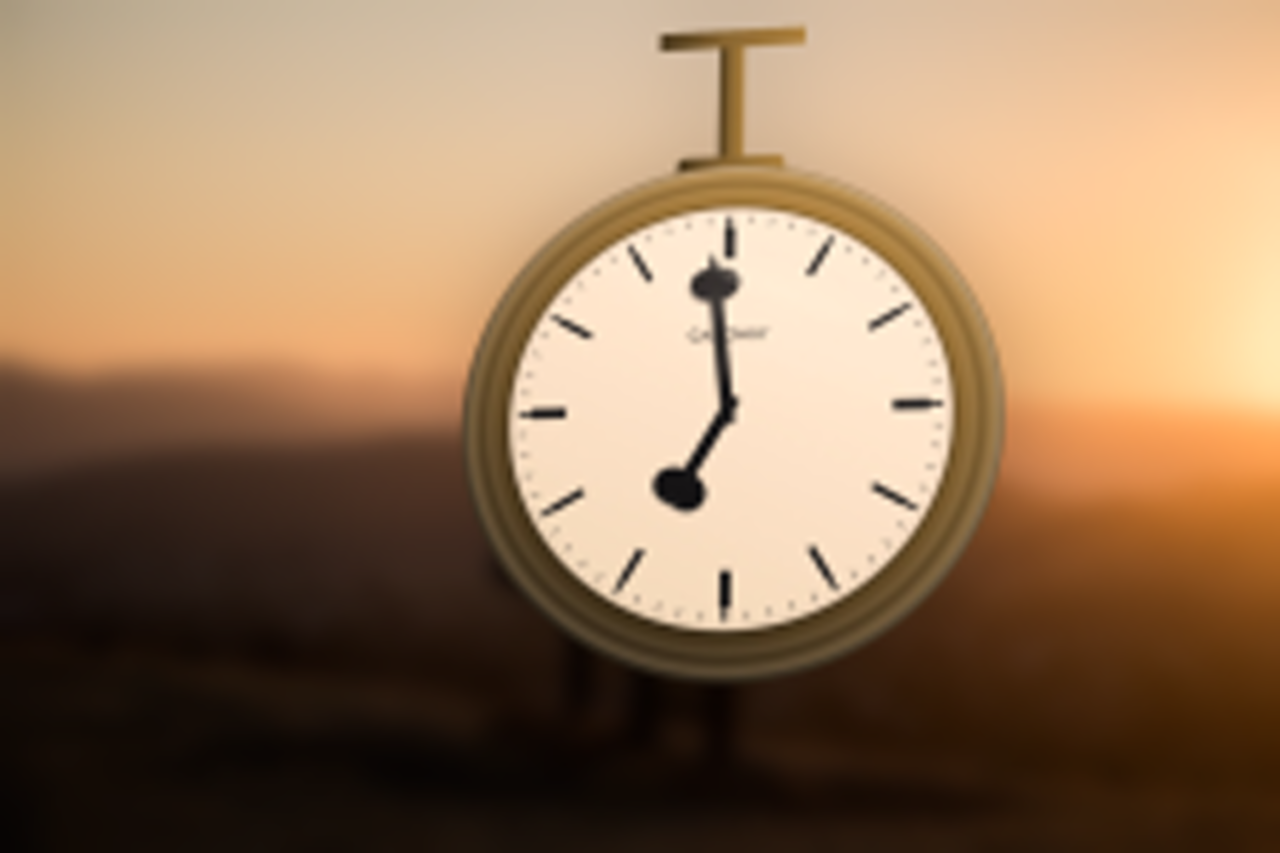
6:59
